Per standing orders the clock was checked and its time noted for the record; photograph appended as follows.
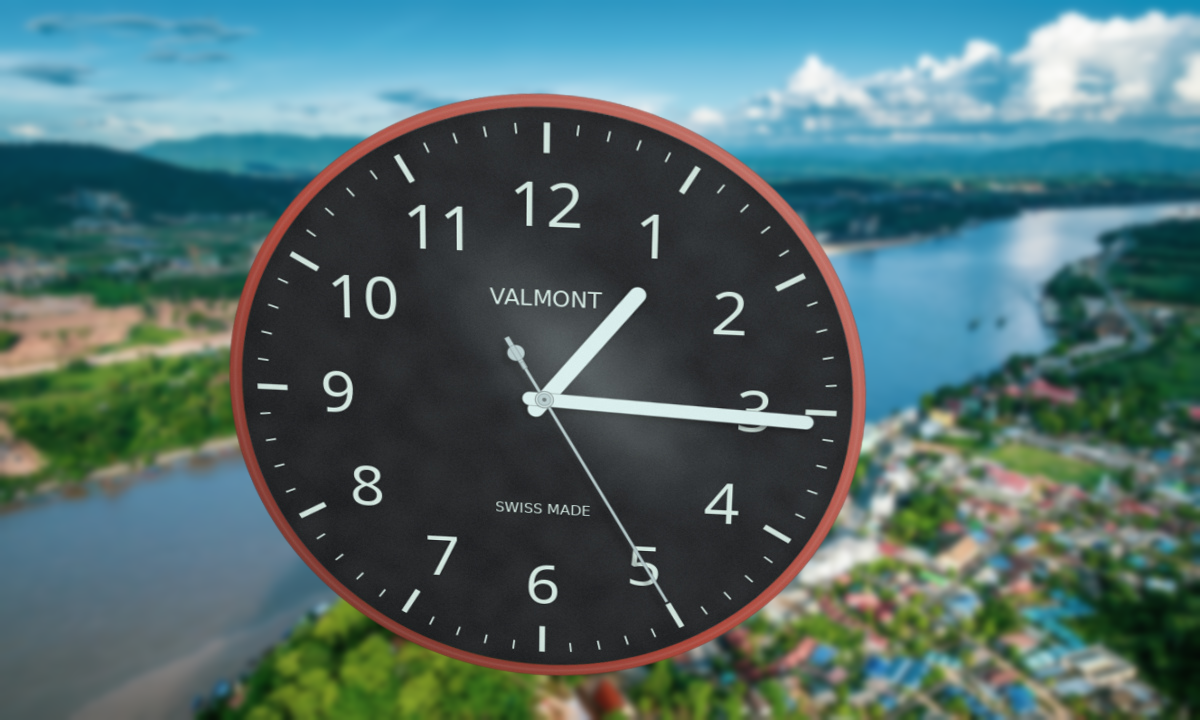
1:15:25
